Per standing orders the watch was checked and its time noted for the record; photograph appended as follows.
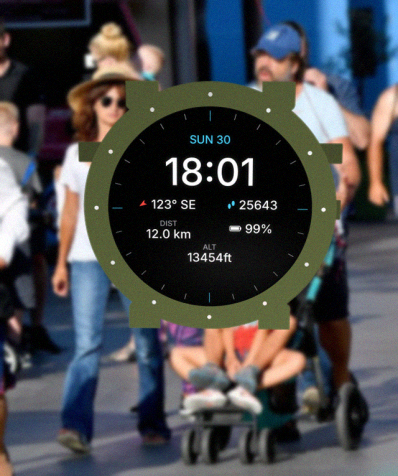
18:01
